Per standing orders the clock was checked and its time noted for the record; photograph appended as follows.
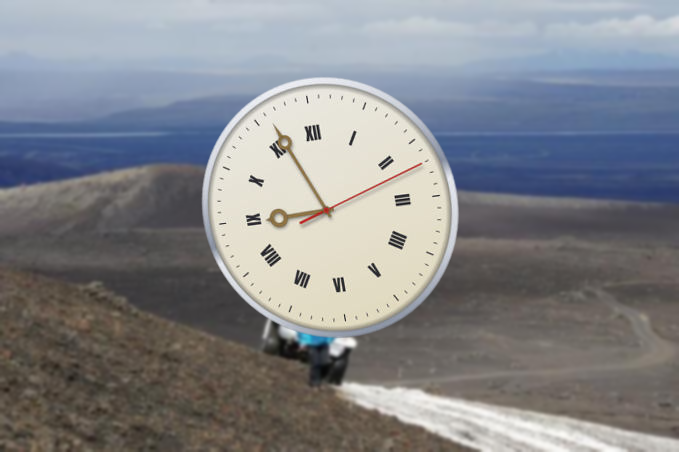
8:56:12
